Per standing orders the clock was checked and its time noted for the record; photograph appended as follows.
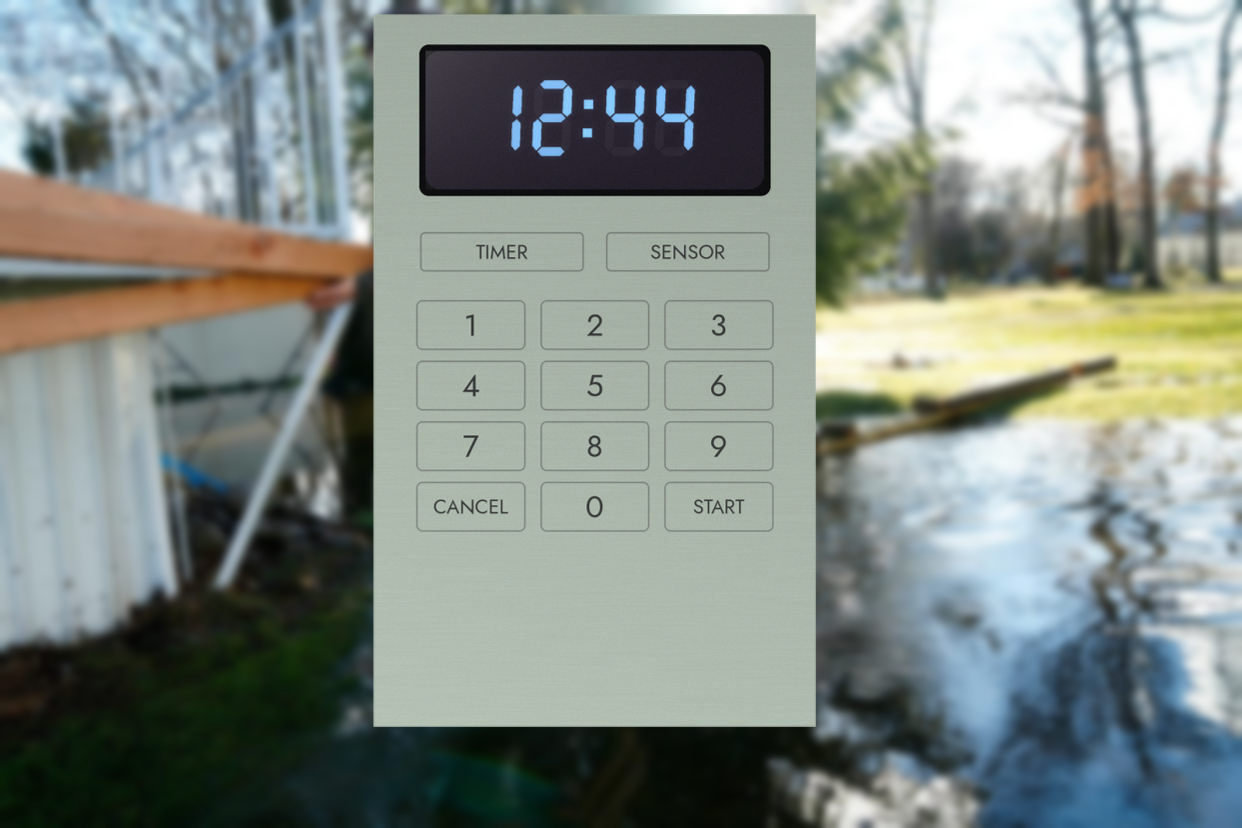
12:44
